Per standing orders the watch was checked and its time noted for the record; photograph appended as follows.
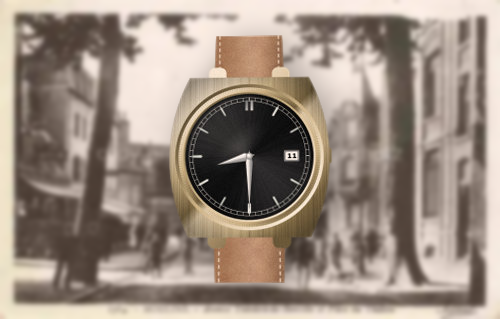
8:30
